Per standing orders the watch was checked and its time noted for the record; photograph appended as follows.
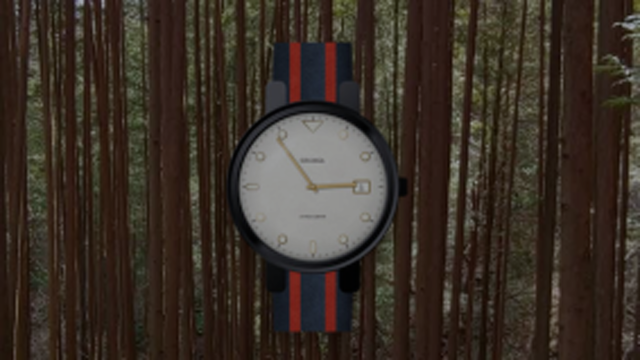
2:54
